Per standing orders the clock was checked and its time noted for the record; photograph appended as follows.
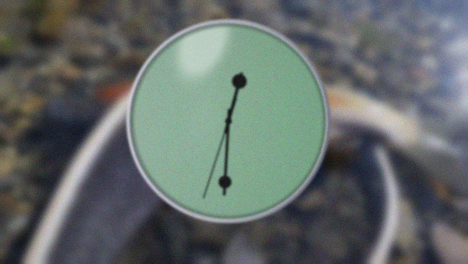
12:30:33
